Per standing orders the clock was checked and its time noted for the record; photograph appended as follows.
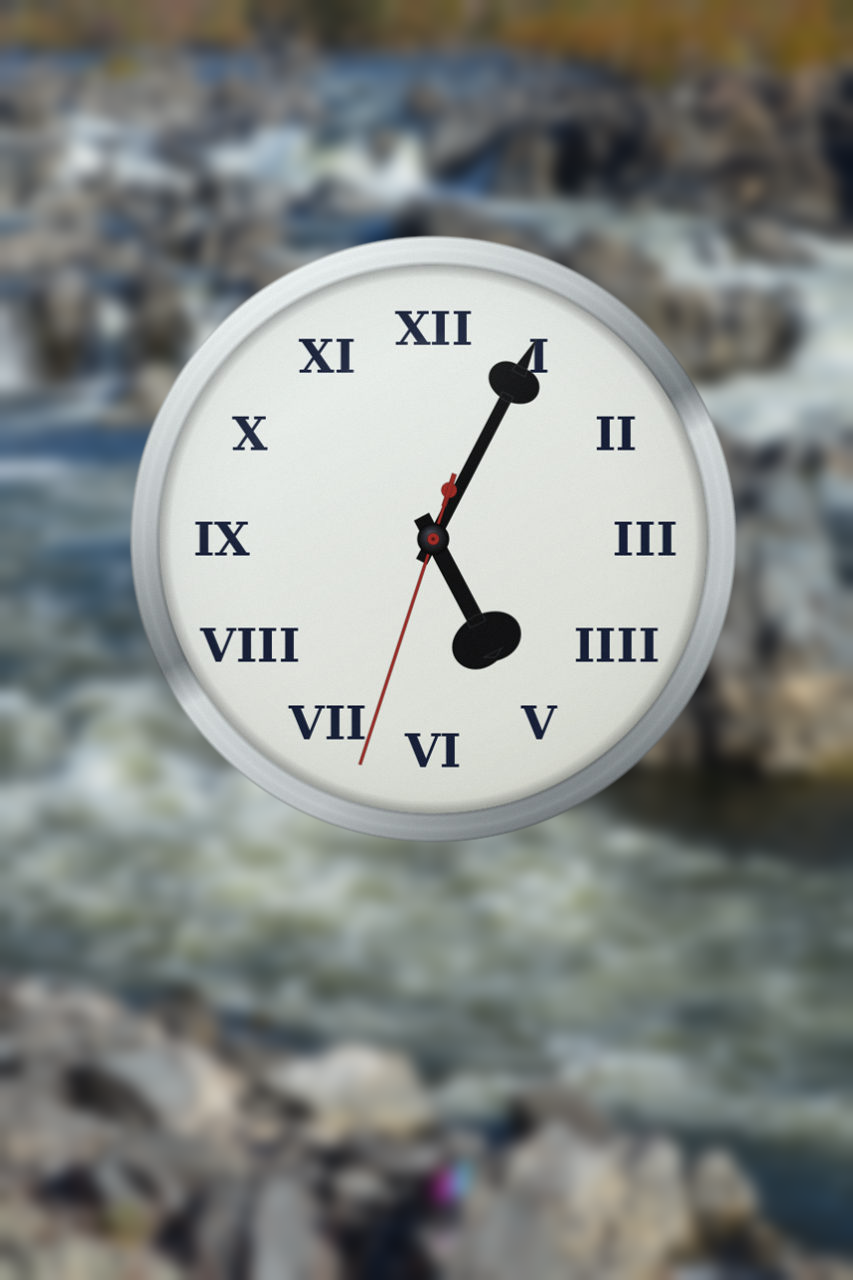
5:04:33
